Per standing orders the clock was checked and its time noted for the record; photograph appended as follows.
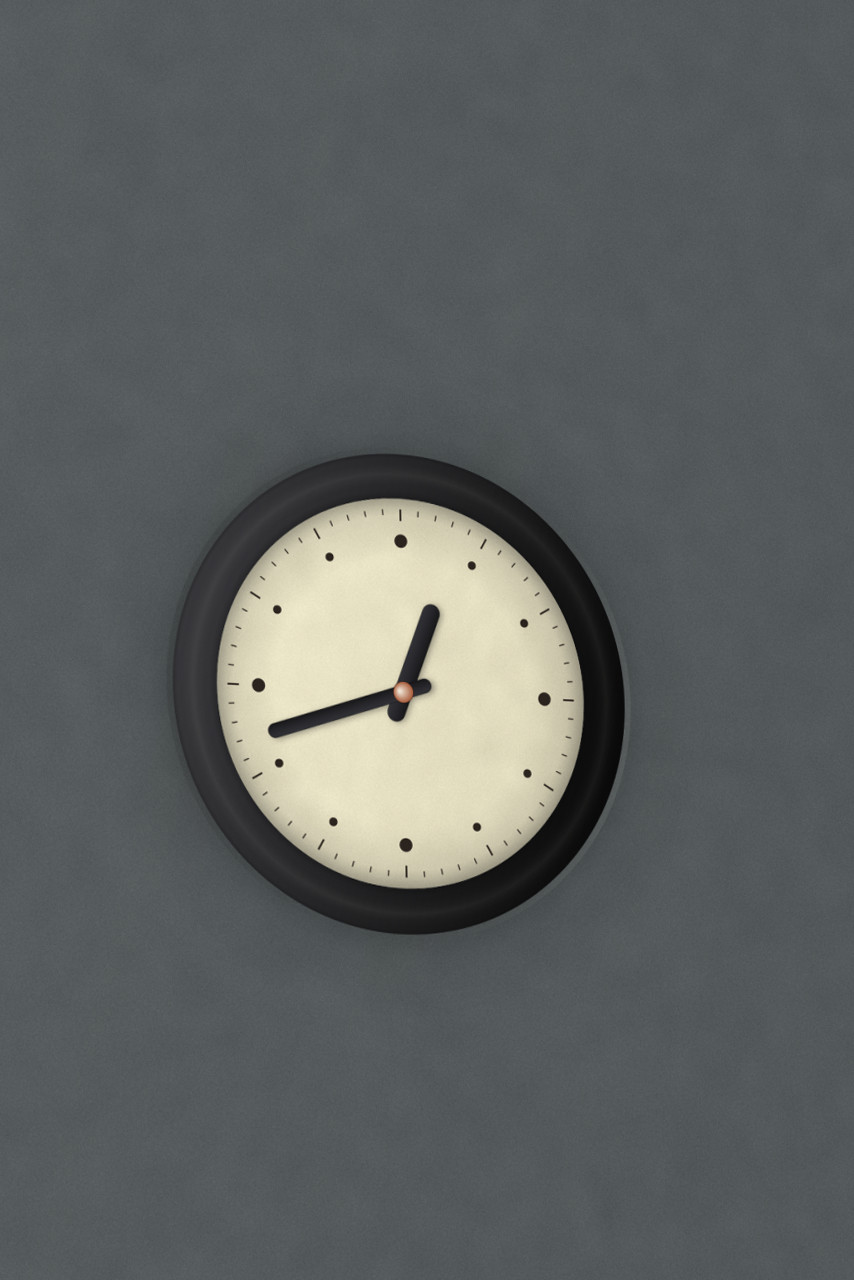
12:42
